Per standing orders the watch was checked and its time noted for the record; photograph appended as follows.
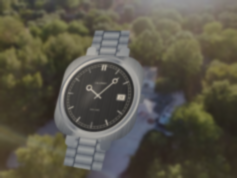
10:07
